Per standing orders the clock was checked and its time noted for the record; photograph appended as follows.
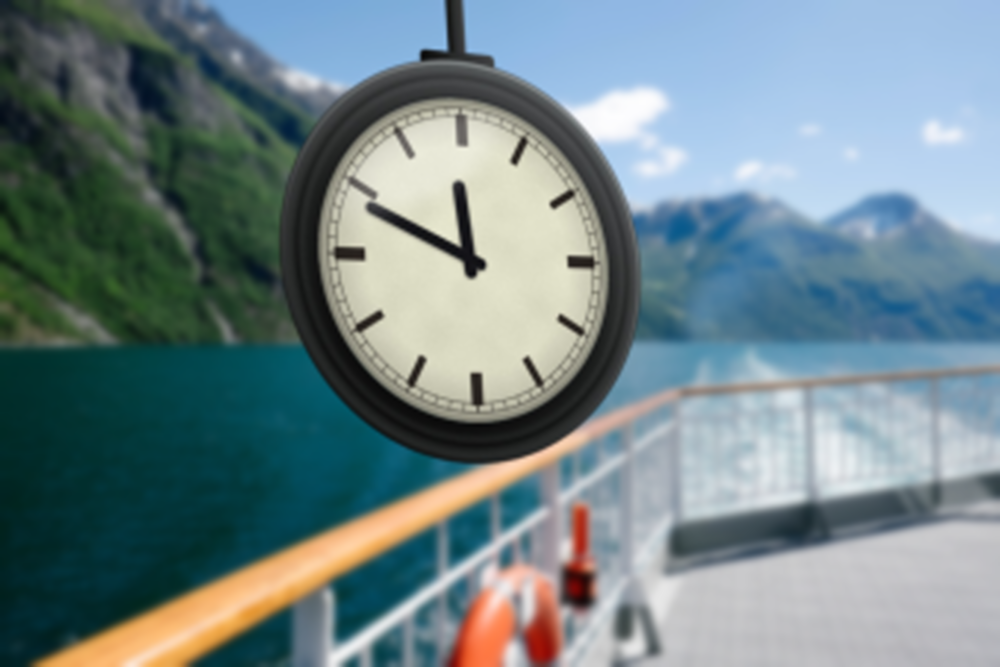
11:49
